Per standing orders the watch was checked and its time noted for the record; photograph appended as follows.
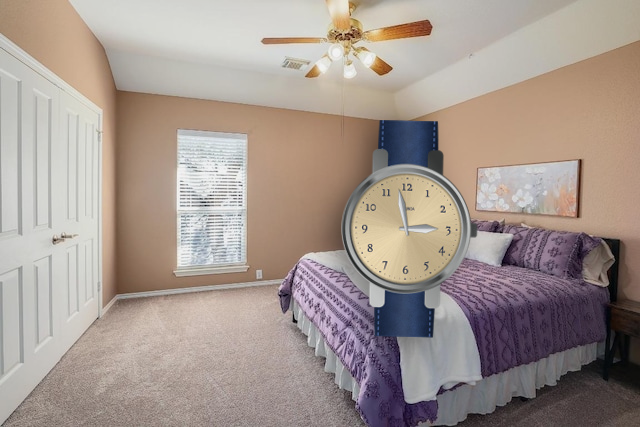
2:58
